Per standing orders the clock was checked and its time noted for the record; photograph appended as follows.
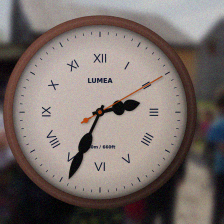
2:34:10
